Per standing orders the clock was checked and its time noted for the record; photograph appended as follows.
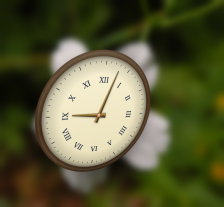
9:03
